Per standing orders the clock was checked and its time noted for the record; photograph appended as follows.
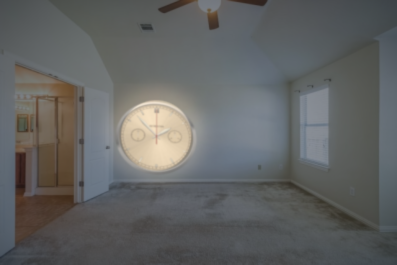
1:53
